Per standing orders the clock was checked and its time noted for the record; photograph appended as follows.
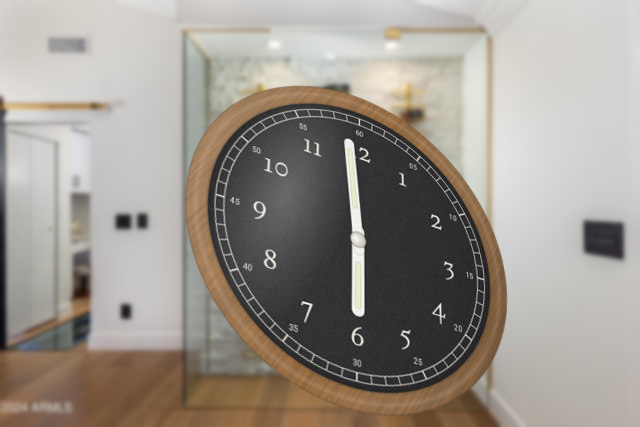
5:59
